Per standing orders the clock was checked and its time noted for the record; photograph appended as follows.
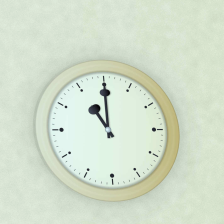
11:00
